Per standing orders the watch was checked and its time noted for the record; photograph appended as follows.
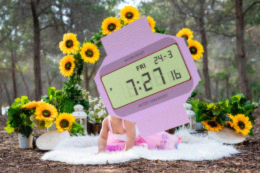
7:27:16
